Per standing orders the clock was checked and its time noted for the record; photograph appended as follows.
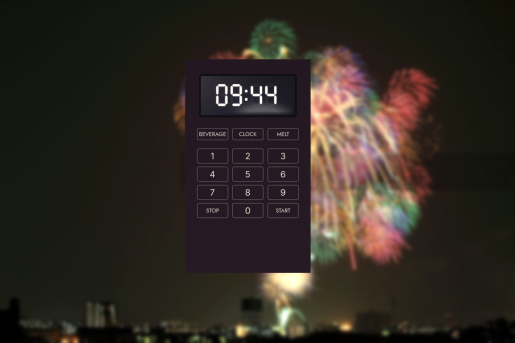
9:44
